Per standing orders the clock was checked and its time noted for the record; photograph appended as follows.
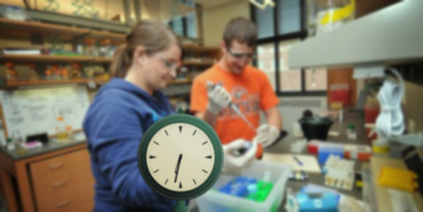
6:32
